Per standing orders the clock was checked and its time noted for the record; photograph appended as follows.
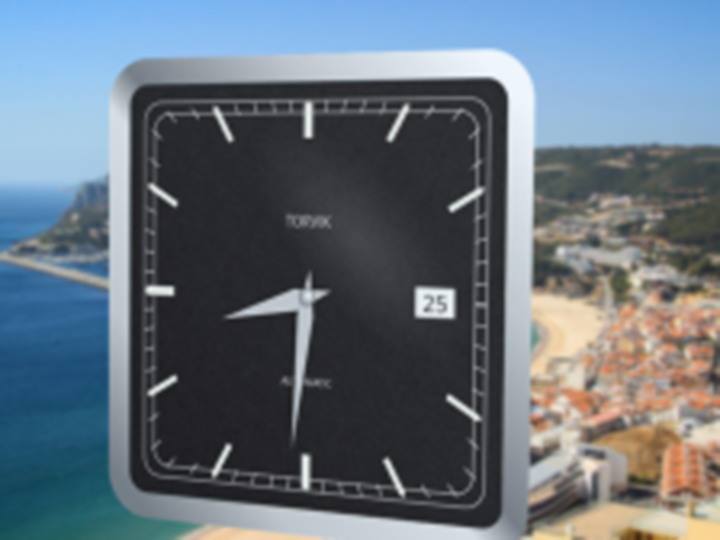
8:31
